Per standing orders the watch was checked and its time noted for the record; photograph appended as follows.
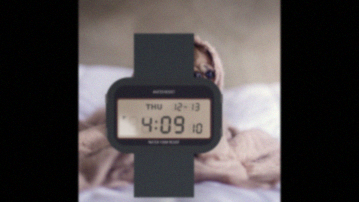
4:09:10
